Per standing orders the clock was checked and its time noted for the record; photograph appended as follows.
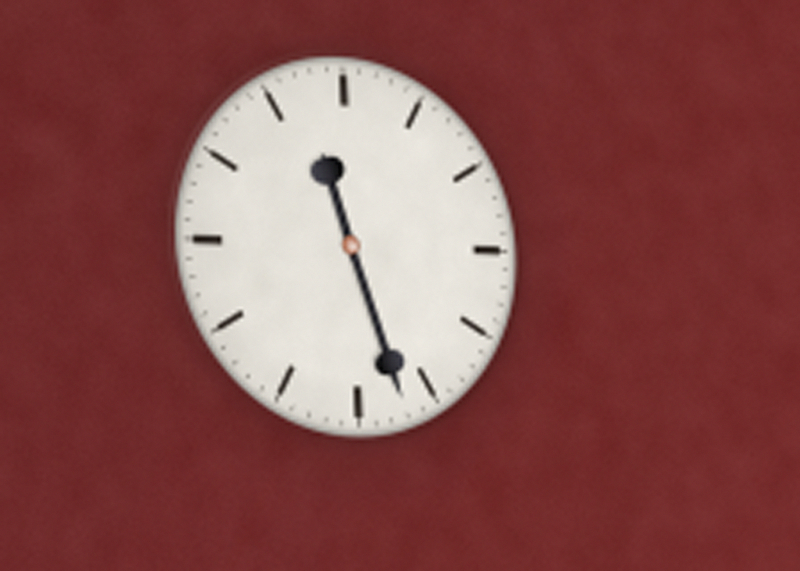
11:27
